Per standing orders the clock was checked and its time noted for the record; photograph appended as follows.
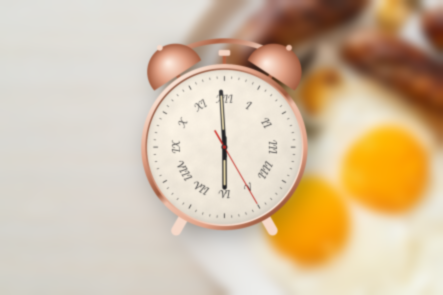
5:59:25
